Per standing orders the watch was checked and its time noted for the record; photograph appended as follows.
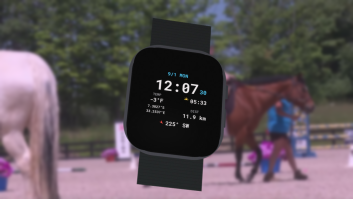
12:07
